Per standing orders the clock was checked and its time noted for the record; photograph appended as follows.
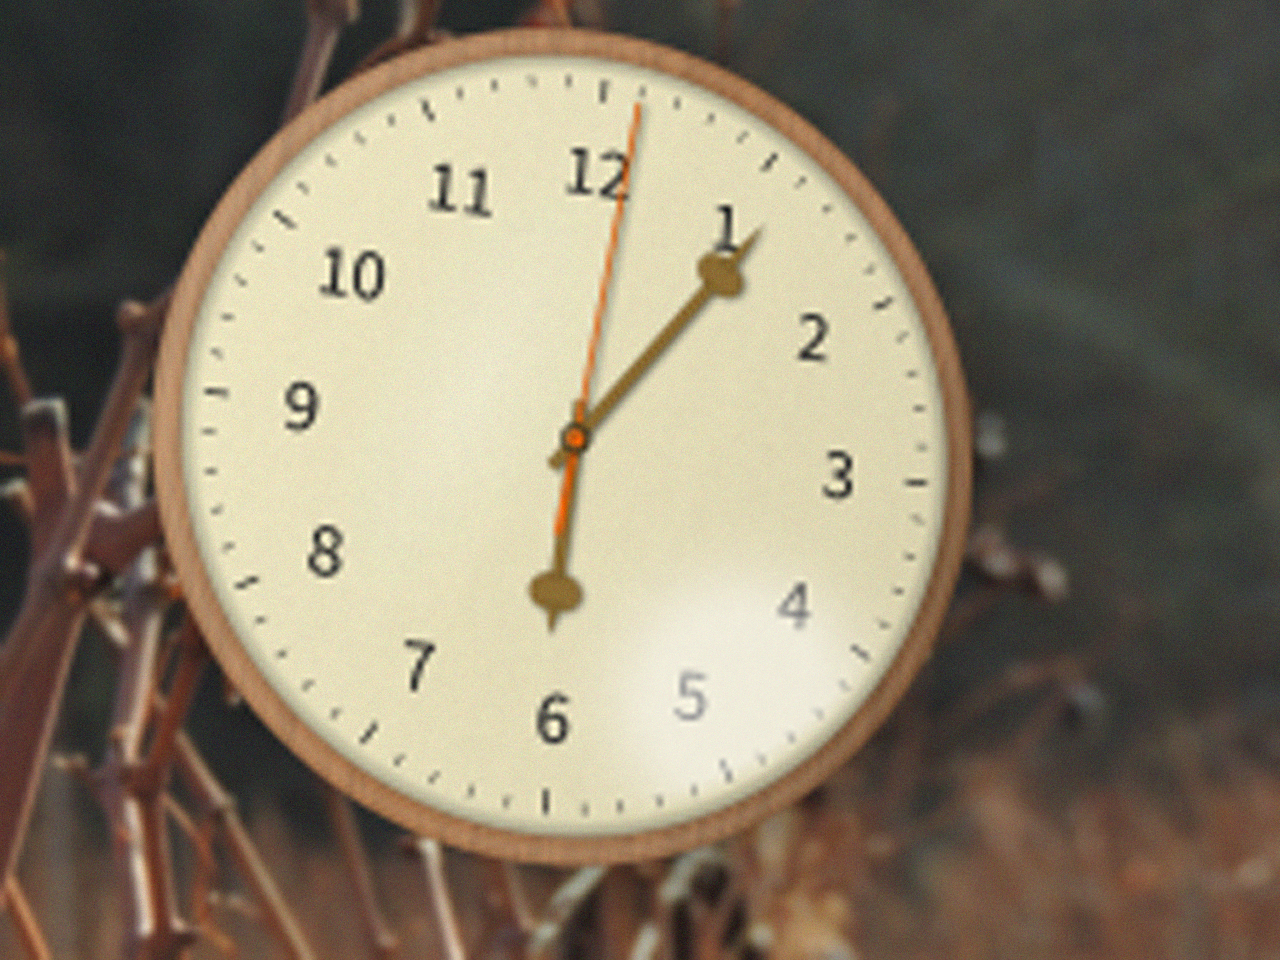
6:06:01
